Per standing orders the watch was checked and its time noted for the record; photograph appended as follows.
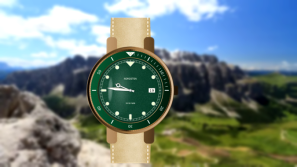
9:46
